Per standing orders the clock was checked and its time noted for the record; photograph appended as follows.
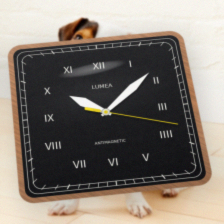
10:08:18
